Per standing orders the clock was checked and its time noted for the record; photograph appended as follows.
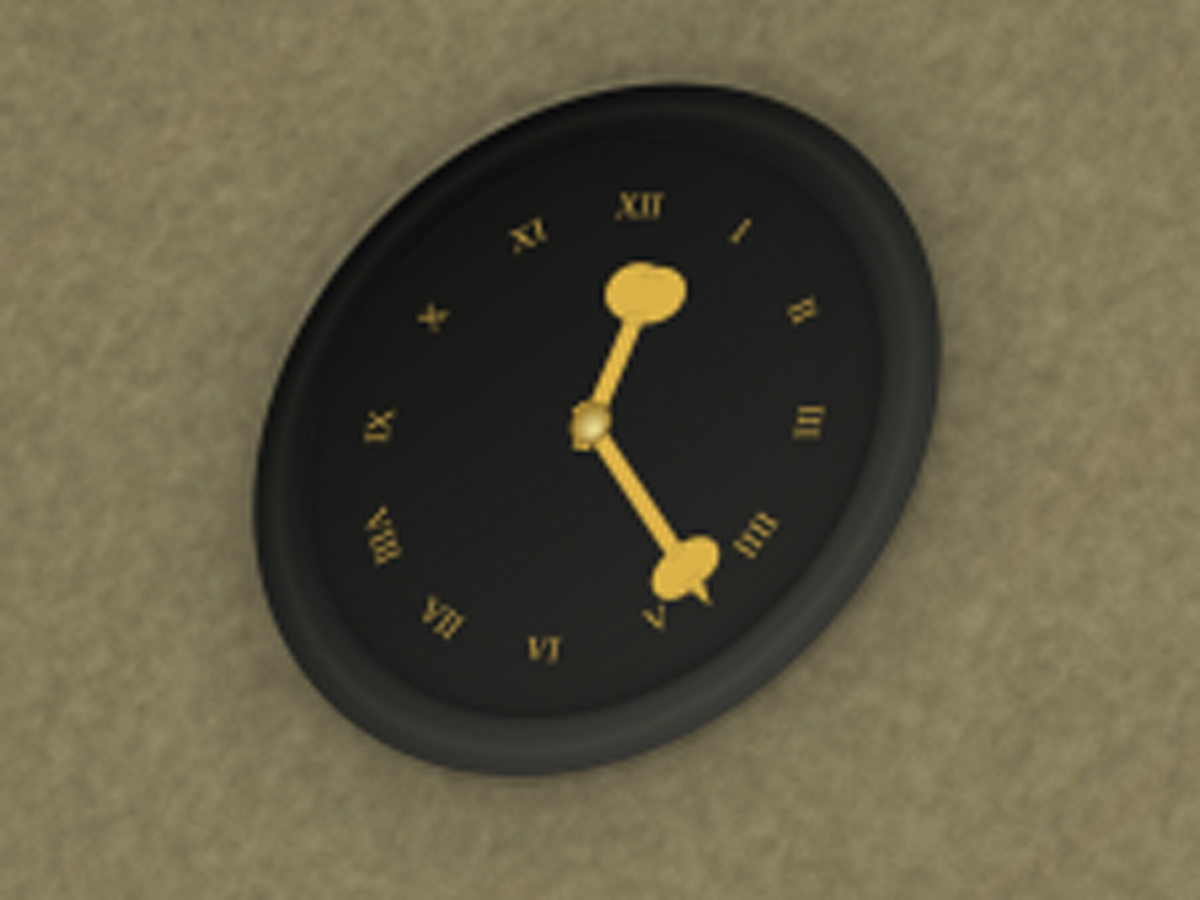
12:23
